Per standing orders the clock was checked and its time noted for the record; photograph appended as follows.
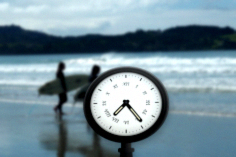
7:24
